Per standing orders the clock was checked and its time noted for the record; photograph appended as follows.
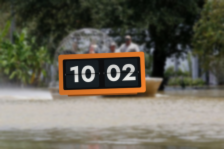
10:02
